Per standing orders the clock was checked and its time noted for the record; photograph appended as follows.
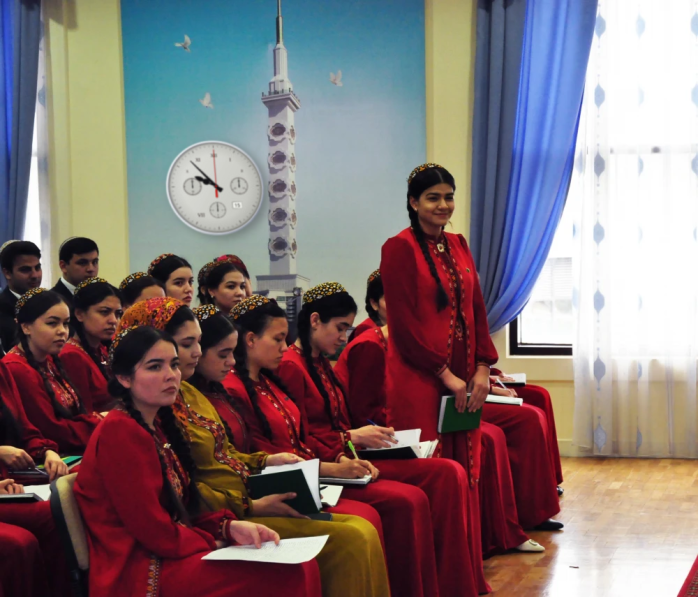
9:53
